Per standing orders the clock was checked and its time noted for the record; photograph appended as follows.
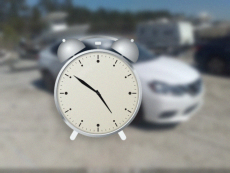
4:51
